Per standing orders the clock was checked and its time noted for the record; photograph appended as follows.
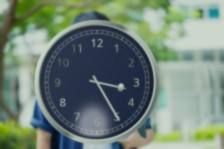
3:25
